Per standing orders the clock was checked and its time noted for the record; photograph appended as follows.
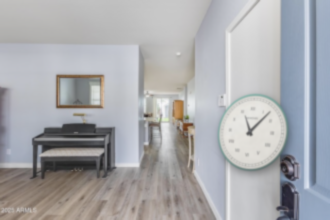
11:07
